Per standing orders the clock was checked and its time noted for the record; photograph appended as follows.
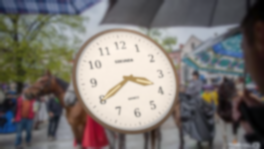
3:40
